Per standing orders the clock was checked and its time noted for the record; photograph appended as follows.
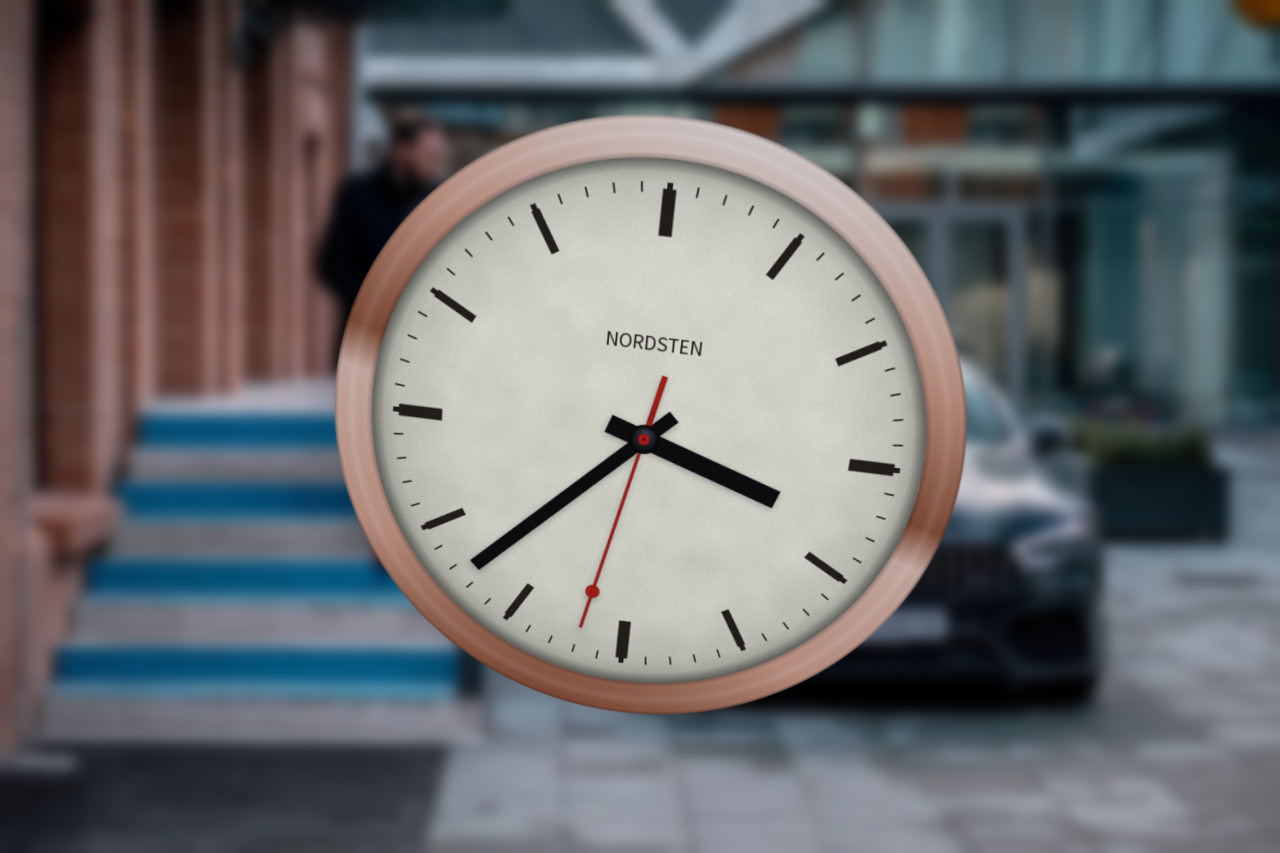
3:37:32
